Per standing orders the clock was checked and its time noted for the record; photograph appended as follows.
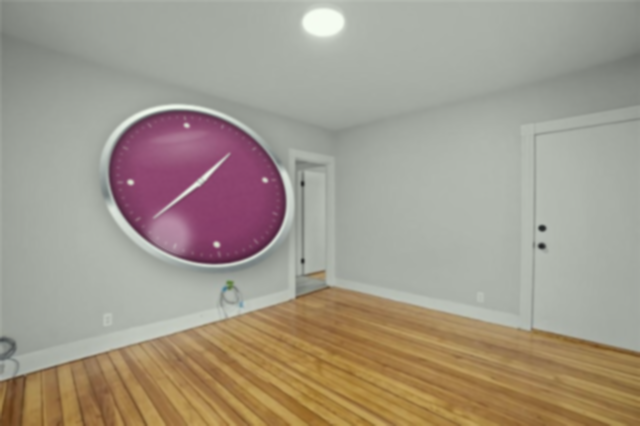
1:39
